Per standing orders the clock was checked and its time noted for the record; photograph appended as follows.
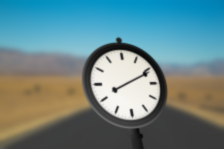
8:11
